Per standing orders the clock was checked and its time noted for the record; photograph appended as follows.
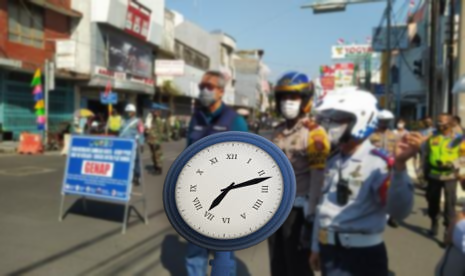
7:12
